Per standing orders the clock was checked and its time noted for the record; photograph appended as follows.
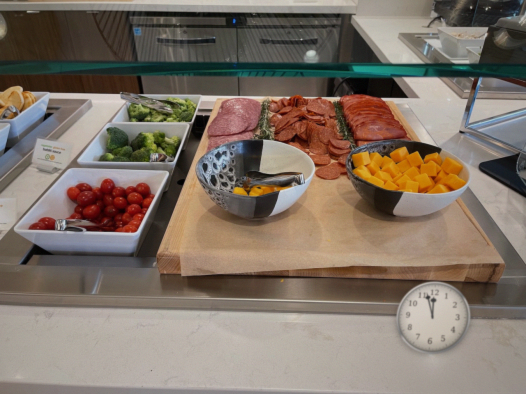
11:57
